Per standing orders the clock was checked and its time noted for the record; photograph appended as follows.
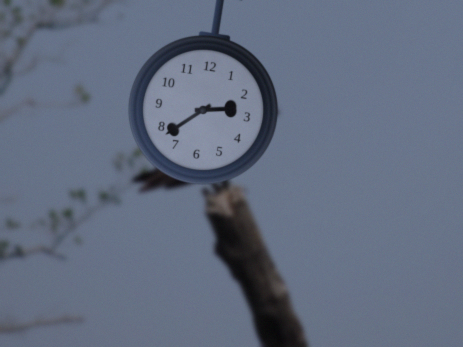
2:38
